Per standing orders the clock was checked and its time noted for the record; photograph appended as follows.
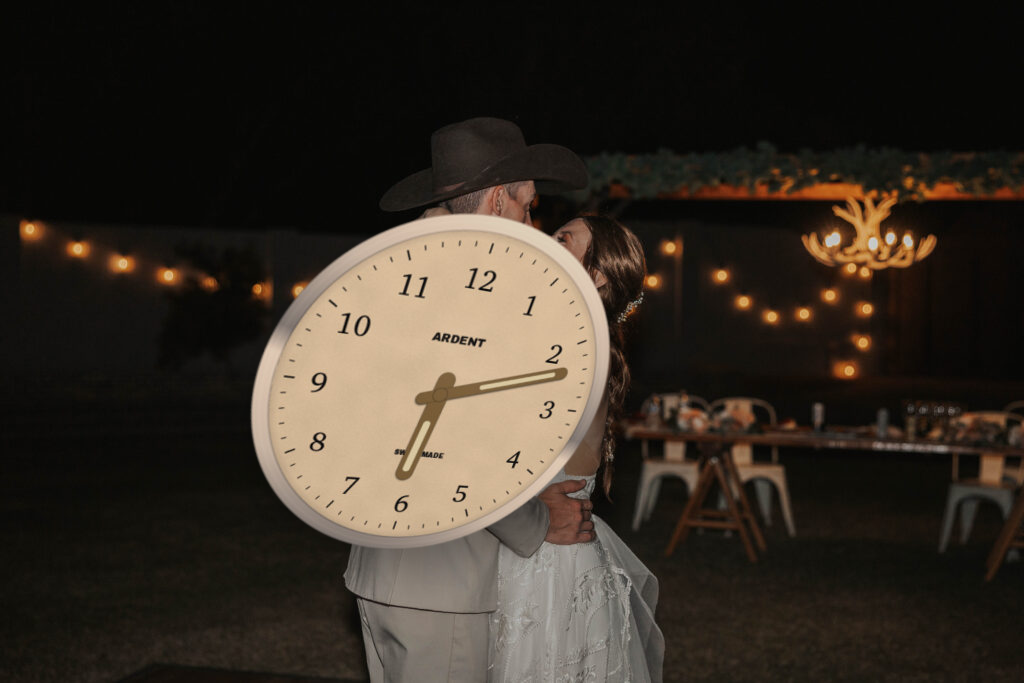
6:12
